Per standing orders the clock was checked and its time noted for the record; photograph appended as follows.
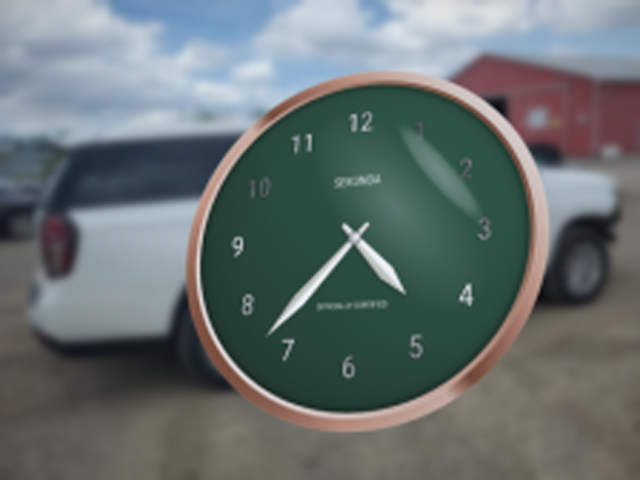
4:37
